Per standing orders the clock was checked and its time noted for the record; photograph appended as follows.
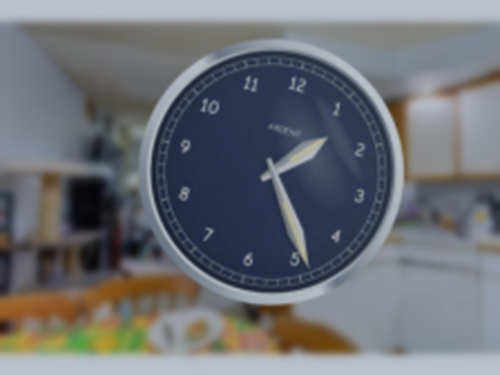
1:24
